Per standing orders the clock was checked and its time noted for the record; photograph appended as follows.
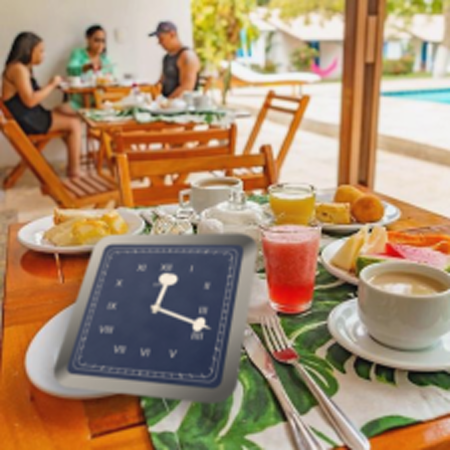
12:18
